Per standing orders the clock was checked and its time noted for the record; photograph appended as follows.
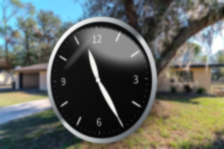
11:25
